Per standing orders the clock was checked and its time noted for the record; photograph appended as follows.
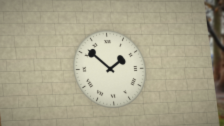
1:52
